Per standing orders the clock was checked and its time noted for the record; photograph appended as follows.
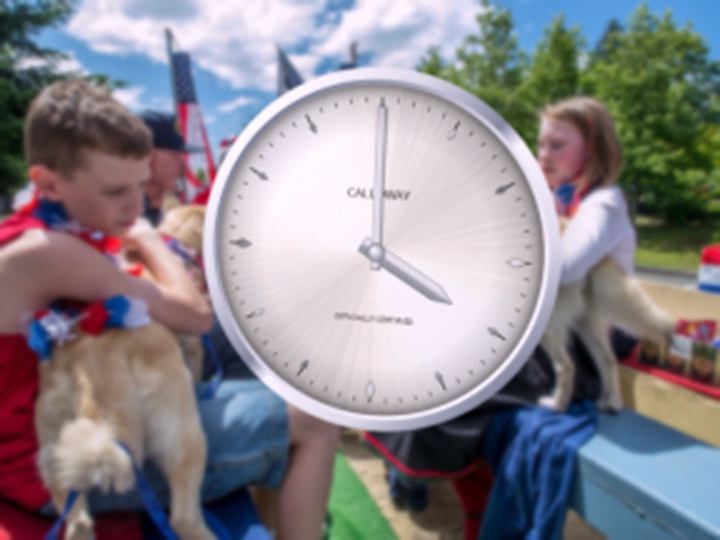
4:00
